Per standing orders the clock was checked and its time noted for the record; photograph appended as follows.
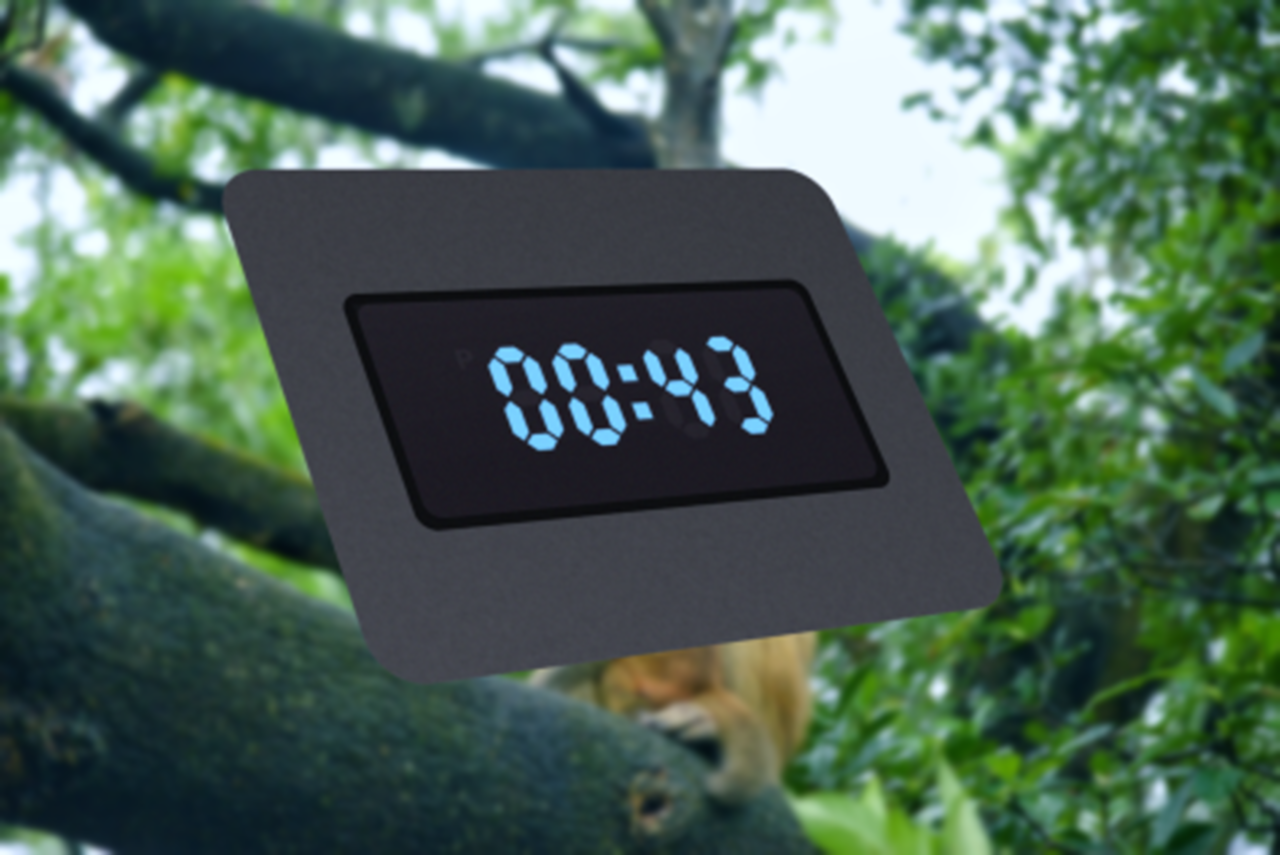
0:43
